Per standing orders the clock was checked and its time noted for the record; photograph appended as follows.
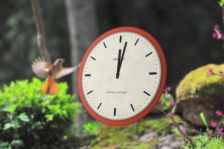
12:02
